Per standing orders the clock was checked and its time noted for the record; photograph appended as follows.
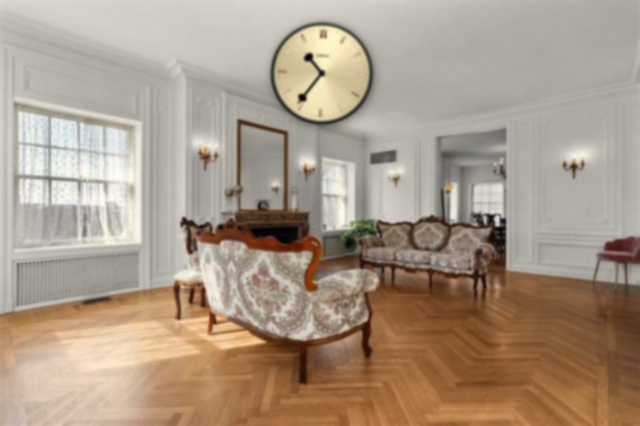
10:36
